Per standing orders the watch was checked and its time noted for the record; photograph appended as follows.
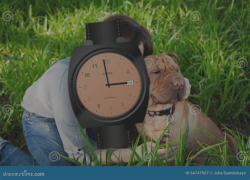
2:59
